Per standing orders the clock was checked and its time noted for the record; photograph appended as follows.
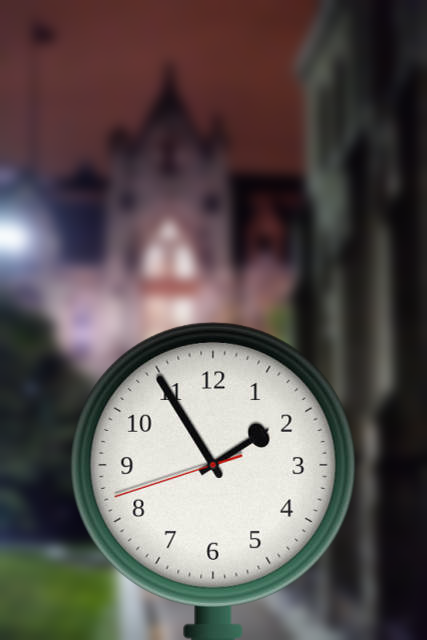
1:54:42
